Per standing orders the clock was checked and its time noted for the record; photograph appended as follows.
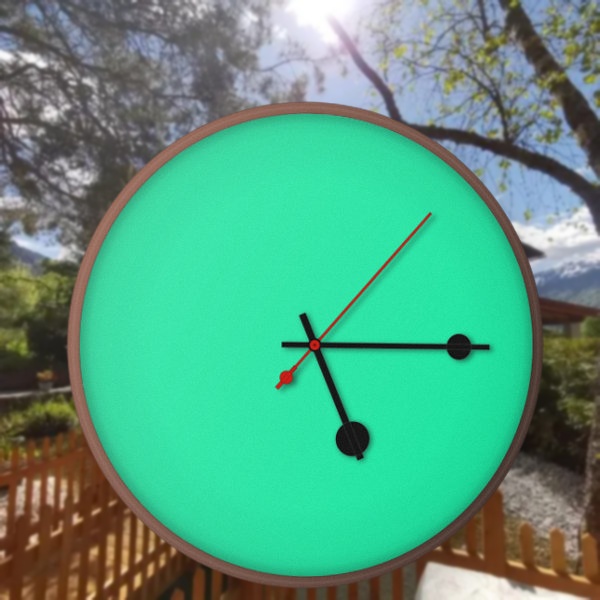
5:15:07
